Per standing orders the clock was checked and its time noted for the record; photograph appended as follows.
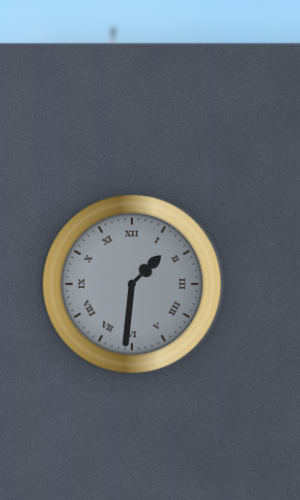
1:31
